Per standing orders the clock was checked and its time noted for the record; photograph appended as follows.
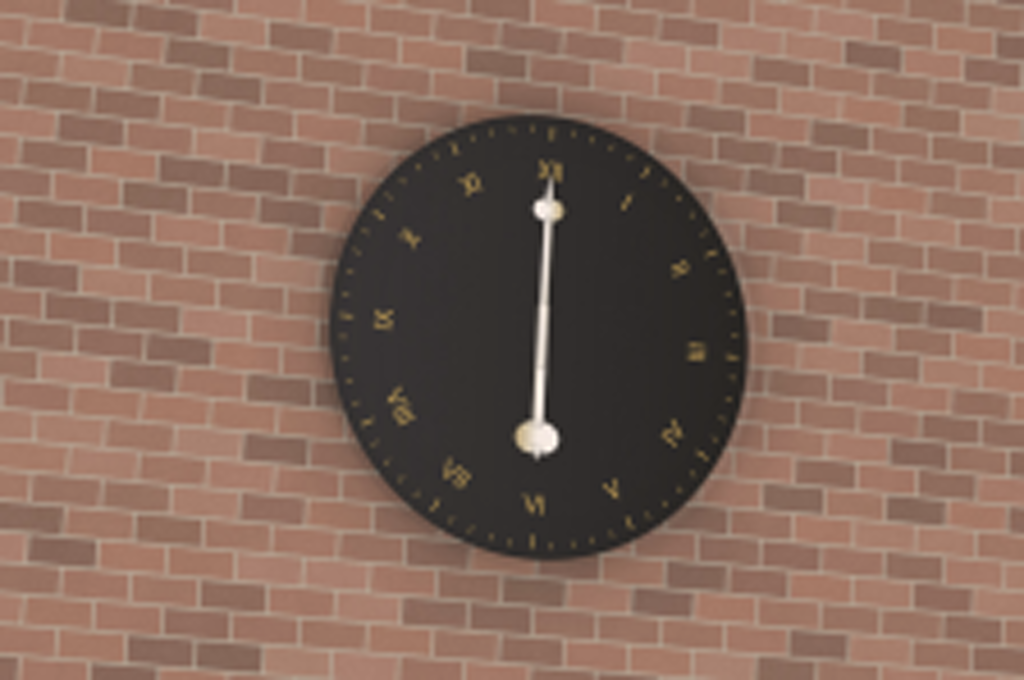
6:00
